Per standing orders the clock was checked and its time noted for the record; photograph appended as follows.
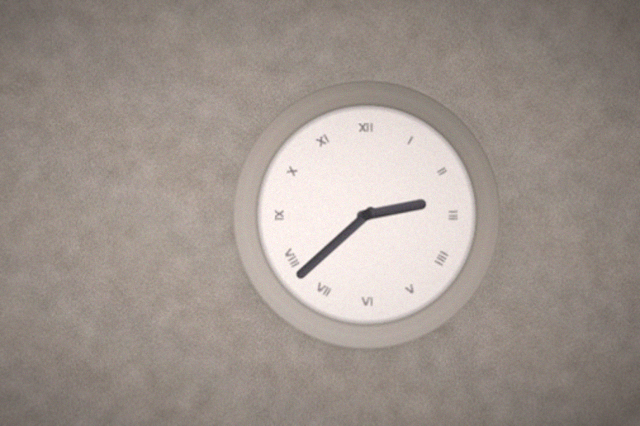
2:38
